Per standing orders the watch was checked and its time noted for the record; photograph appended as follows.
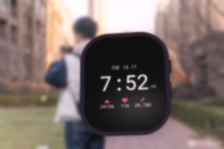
7:52
